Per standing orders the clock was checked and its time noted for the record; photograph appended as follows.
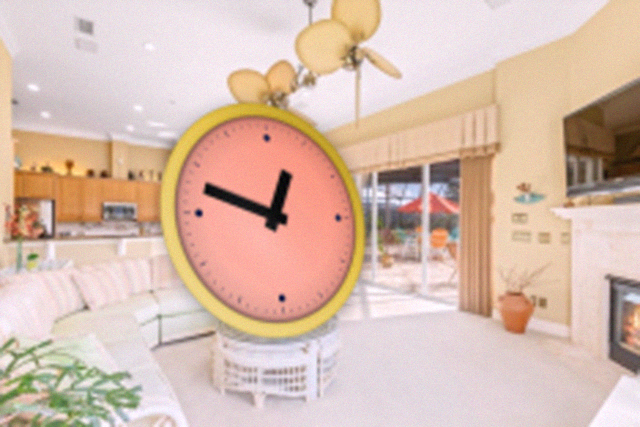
12:48
